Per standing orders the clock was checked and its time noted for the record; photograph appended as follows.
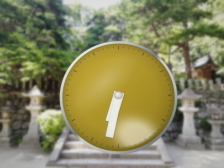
6:32
